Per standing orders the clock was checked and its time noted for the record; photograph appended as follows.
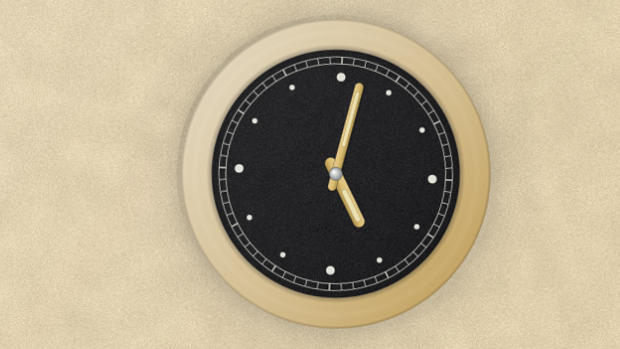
5:02
